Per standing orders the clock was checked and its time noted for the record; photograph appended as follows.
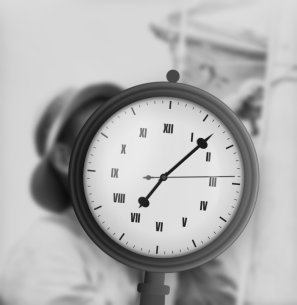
7:07:14
